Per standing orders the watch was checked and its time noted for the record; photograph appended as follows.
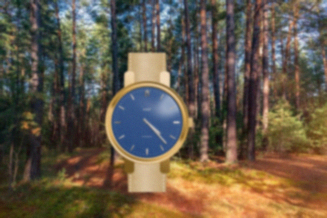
4:23
